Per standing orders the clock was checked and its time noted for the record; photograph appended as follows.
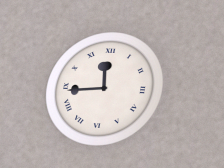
11:44
